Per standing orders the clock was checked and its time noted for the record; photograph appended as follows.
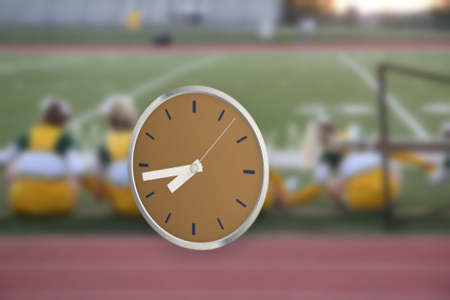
7:43:07
